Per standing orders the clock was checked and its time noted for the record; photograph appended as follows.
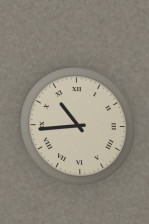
10:44
